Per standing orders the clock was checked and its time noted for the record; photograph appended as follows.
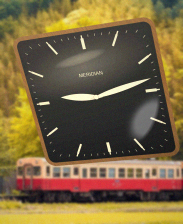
9:13
